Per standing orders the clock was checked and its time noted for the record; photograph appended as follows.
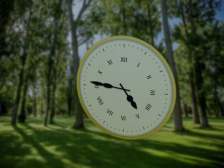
4:46
